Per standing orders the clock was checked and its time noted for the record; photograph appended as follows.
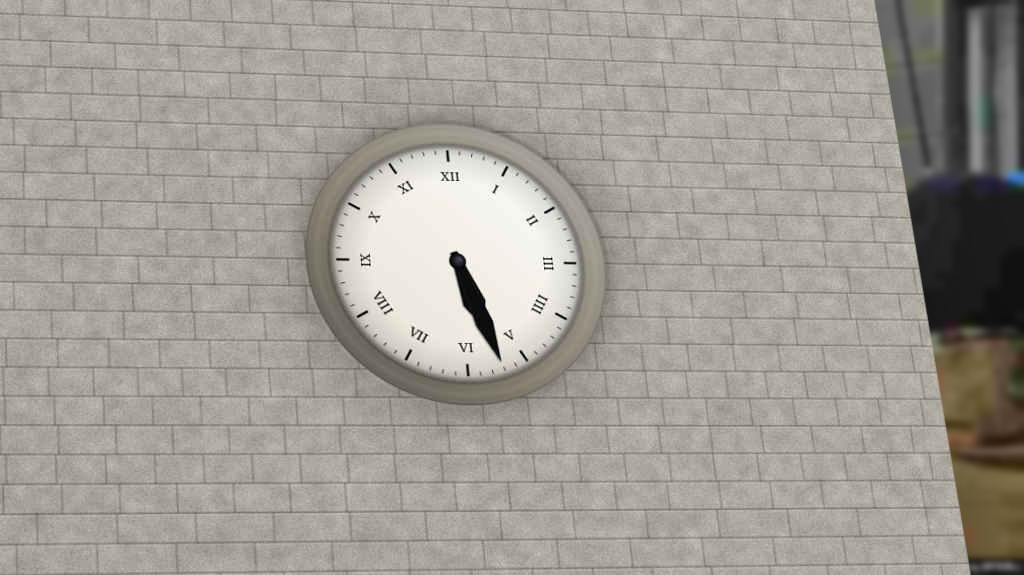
5:27
